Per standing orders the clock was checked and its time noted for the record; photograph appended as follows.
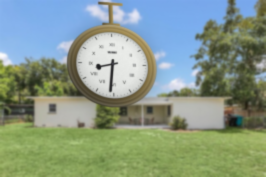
8:31
